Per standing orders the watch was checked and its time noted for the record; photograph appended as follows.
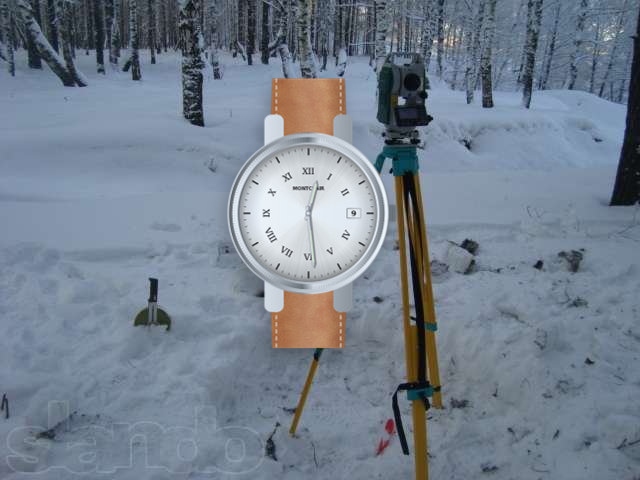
12:29
